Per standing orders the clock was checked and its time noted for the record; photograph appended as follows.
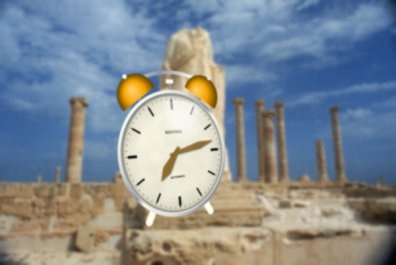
7:13
